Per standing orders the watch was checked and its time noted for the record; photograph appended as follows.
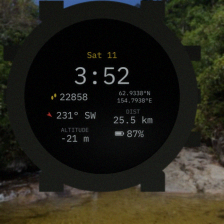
3:52
